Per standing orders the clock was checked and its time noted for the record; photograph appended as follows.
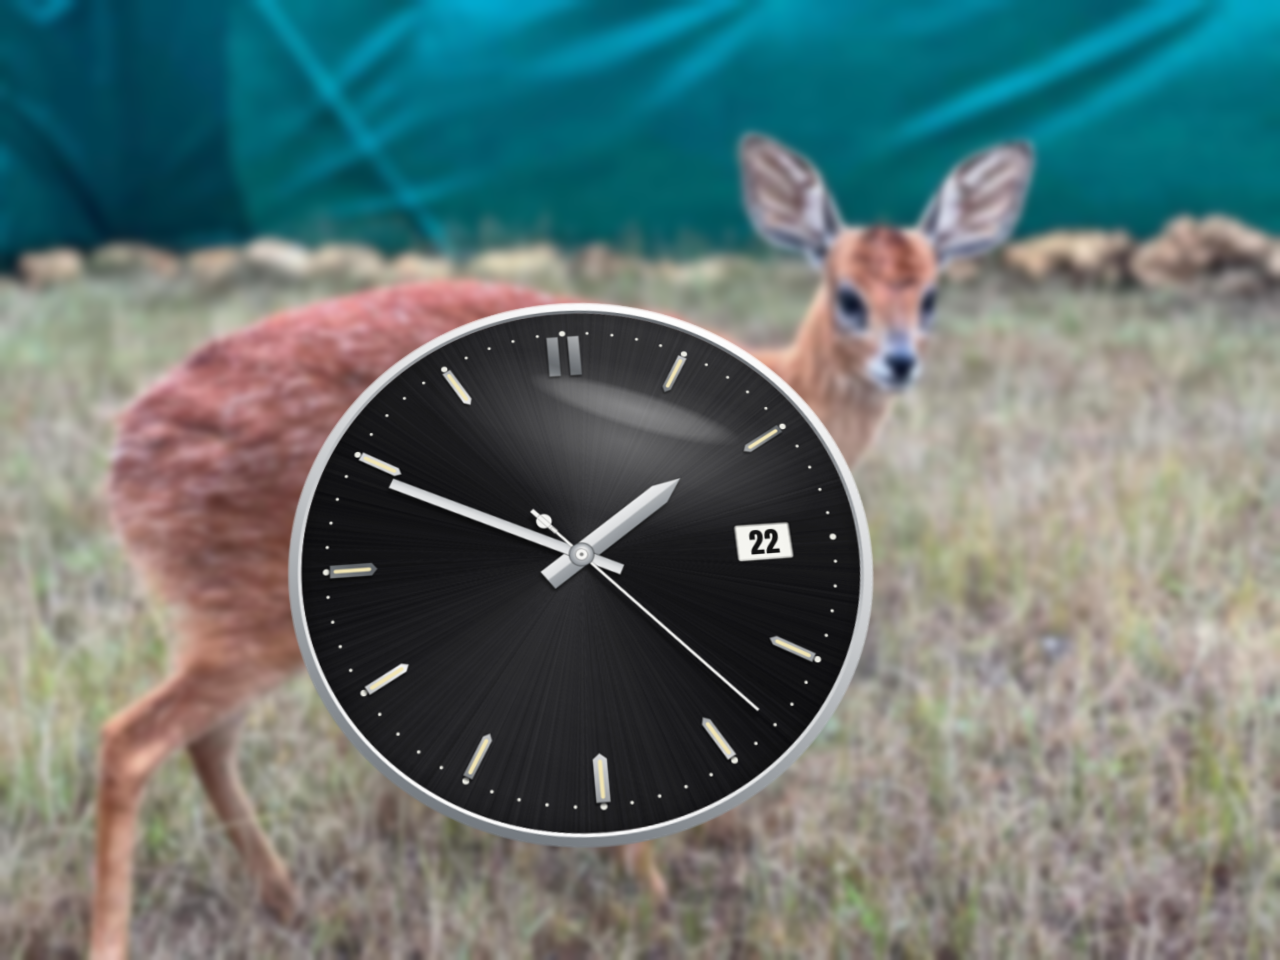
1:49:23
